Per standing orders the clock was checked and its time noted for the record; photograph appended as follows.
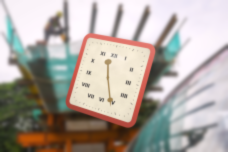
11:26
